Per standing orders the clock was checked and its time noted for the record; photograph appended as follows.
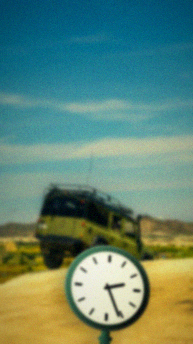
2:26
